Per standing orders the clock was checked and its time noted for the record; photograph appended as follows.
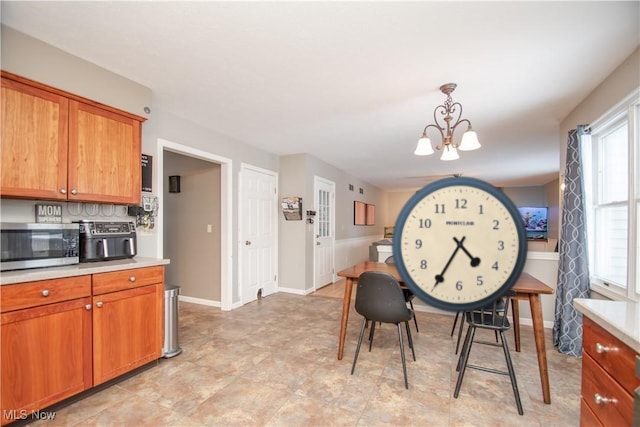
4:35
